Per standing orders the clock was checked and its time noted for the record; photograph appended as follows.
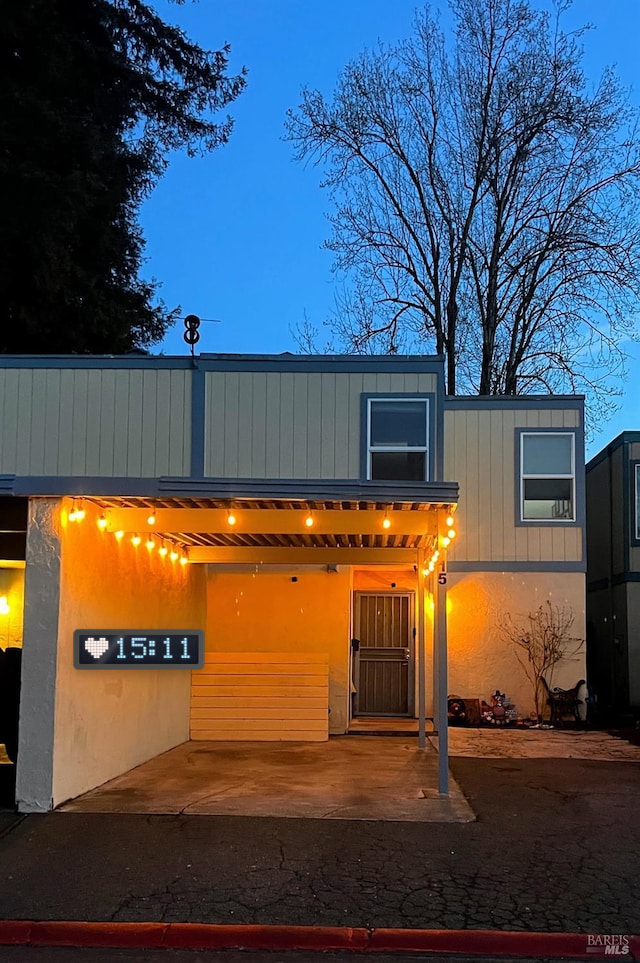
15:11
